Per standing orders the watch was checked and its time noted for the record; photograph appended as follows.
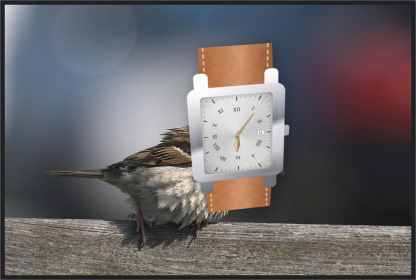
6:06
